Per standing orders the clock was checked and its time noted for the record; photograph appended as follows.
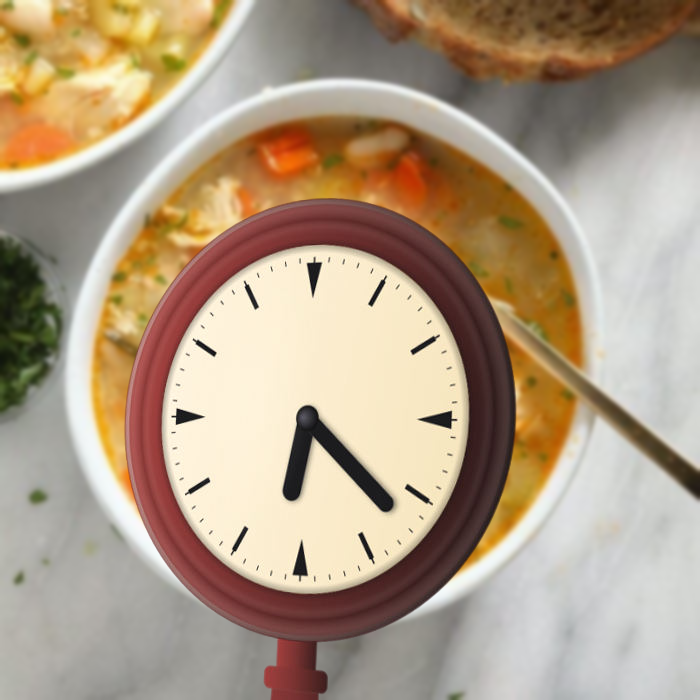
6:22
